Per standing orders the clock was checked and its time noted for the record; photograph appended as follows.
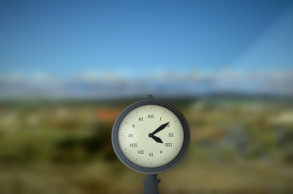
4:09
